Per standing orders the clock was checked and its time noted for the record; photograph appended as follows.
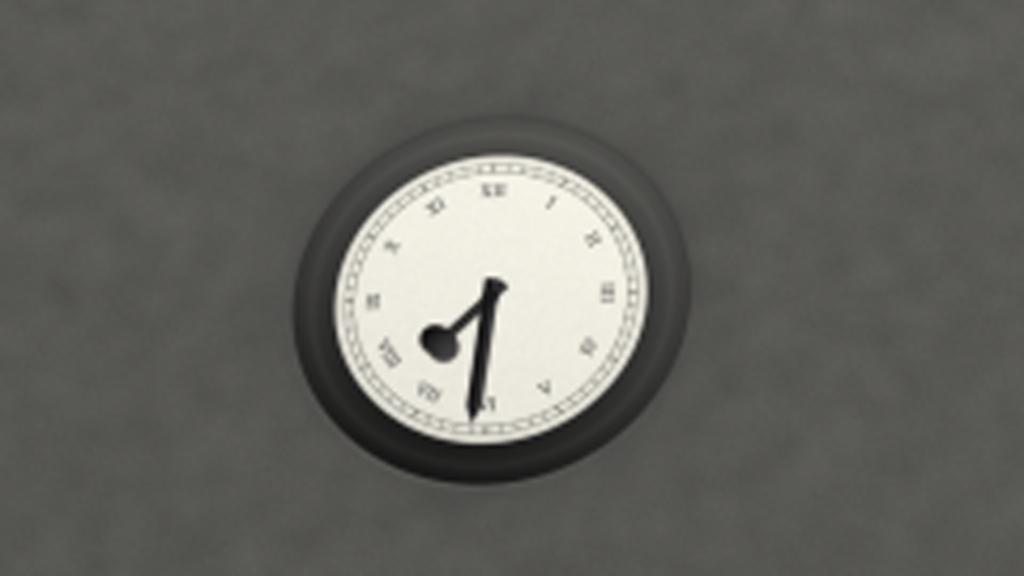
7:31
